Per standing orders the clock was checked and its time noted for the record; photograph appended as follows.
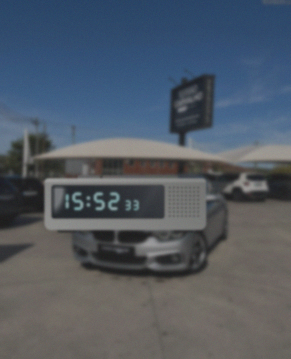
15:52
